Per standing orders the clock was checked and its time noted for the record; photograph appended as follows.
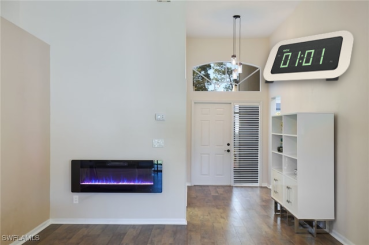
1:01
